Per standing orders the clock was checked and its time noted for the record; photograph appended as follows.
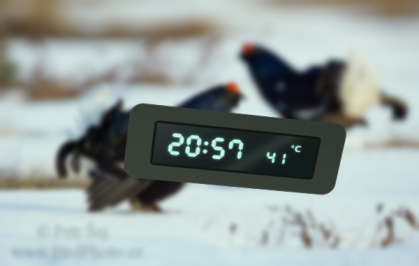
20:57
